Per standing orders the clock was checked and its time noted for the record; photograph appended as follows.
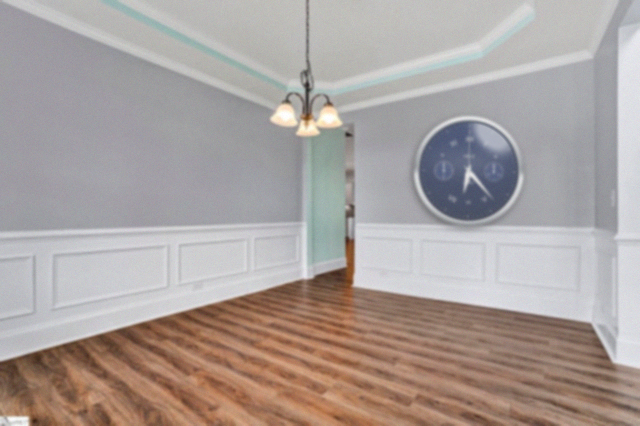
6:23
